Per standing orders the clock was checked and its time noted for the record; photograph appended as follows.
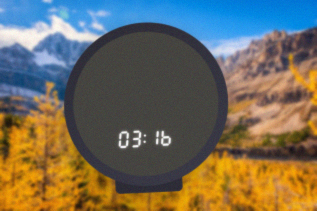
3:16
